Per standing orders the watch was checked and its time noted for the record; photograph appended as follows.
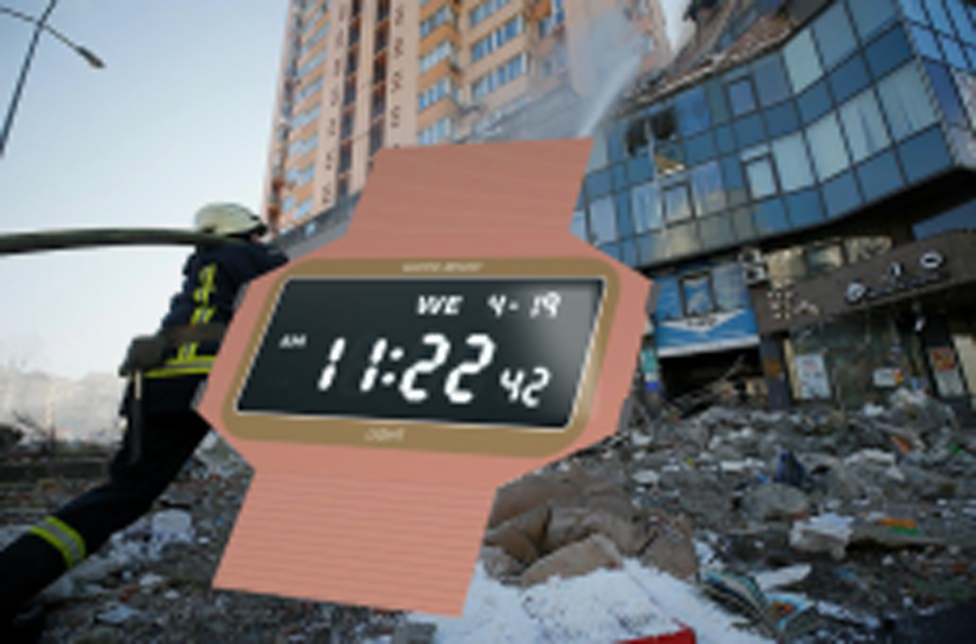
11:22:42
